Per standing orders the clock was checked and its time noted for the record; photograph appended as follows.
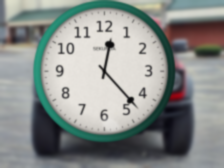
12:23
